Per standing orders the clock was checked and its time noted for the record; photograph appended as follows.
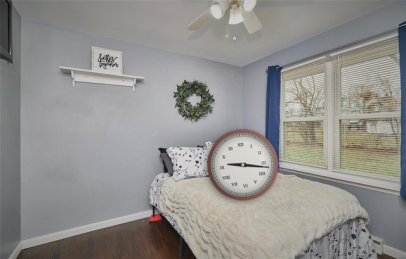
9:17
